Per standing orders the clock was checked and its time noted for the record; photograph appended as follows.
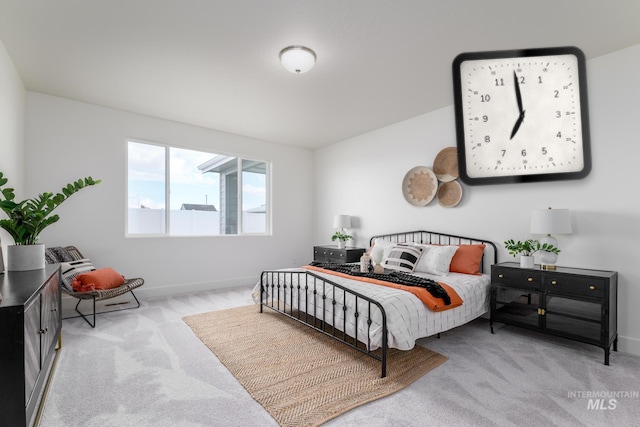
6:59
